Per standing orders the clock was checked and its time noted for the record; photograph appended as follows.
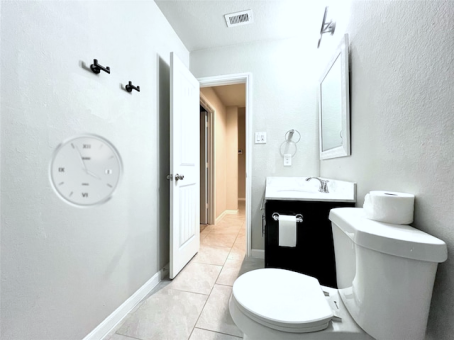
3:56
